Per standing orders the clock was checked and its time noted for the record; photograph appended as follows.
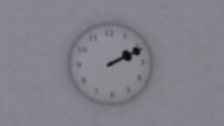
2:11
